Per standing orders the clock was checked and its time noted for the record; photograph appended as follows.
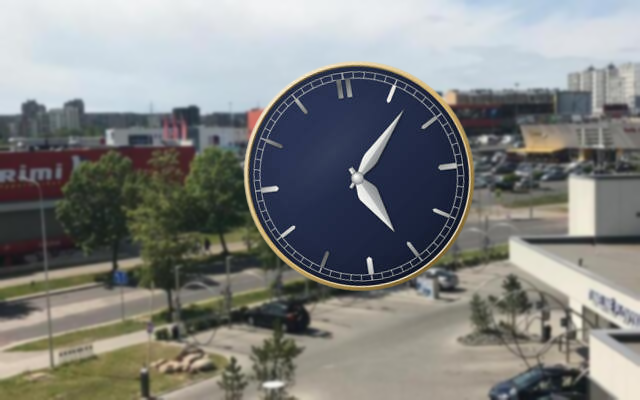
5:07
